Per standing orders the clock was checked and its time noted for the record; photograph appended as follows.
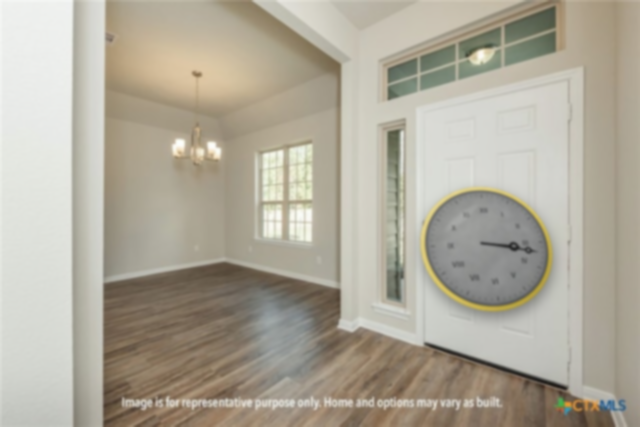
3:17
